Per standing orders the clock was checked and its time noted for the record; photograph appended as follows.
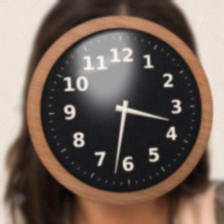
3:32
